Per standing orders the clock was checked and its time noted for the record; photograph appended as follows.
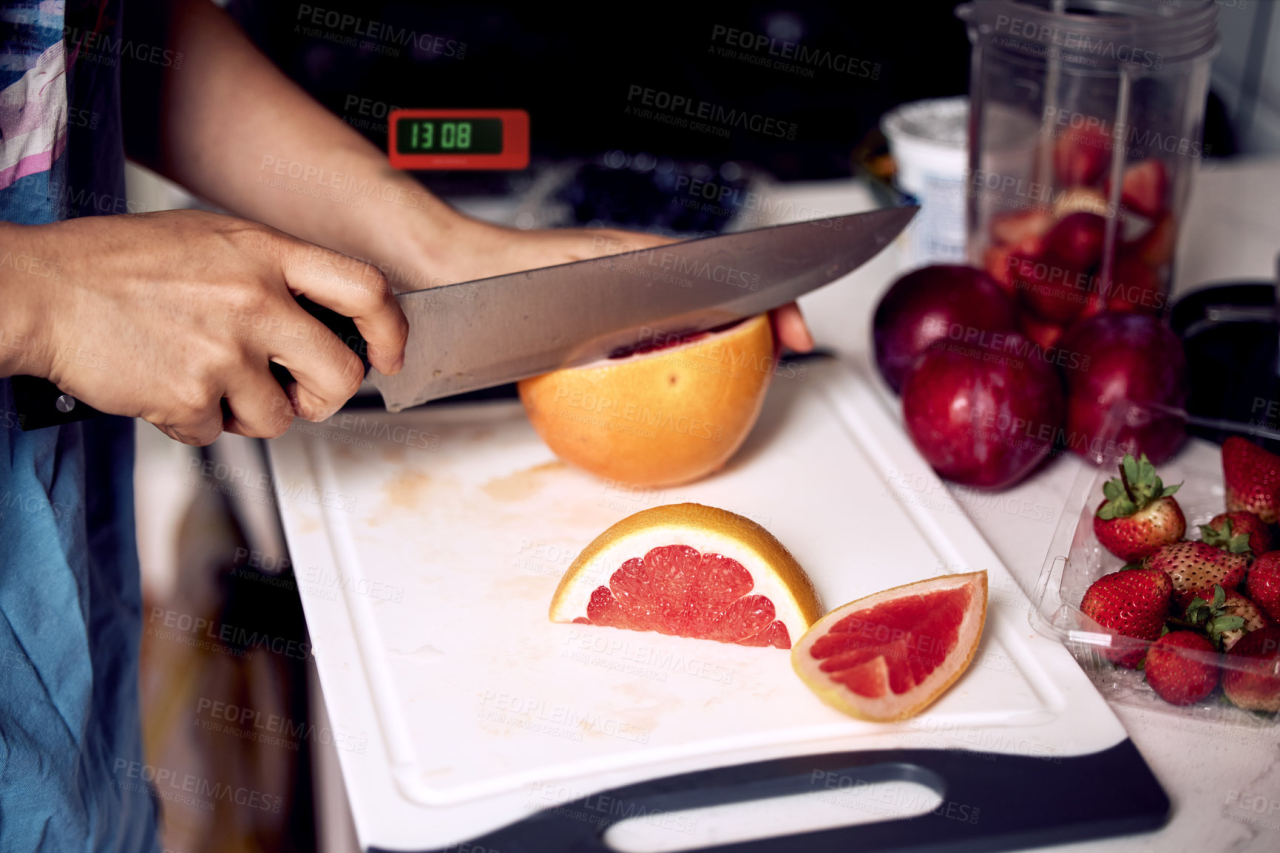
13:08
